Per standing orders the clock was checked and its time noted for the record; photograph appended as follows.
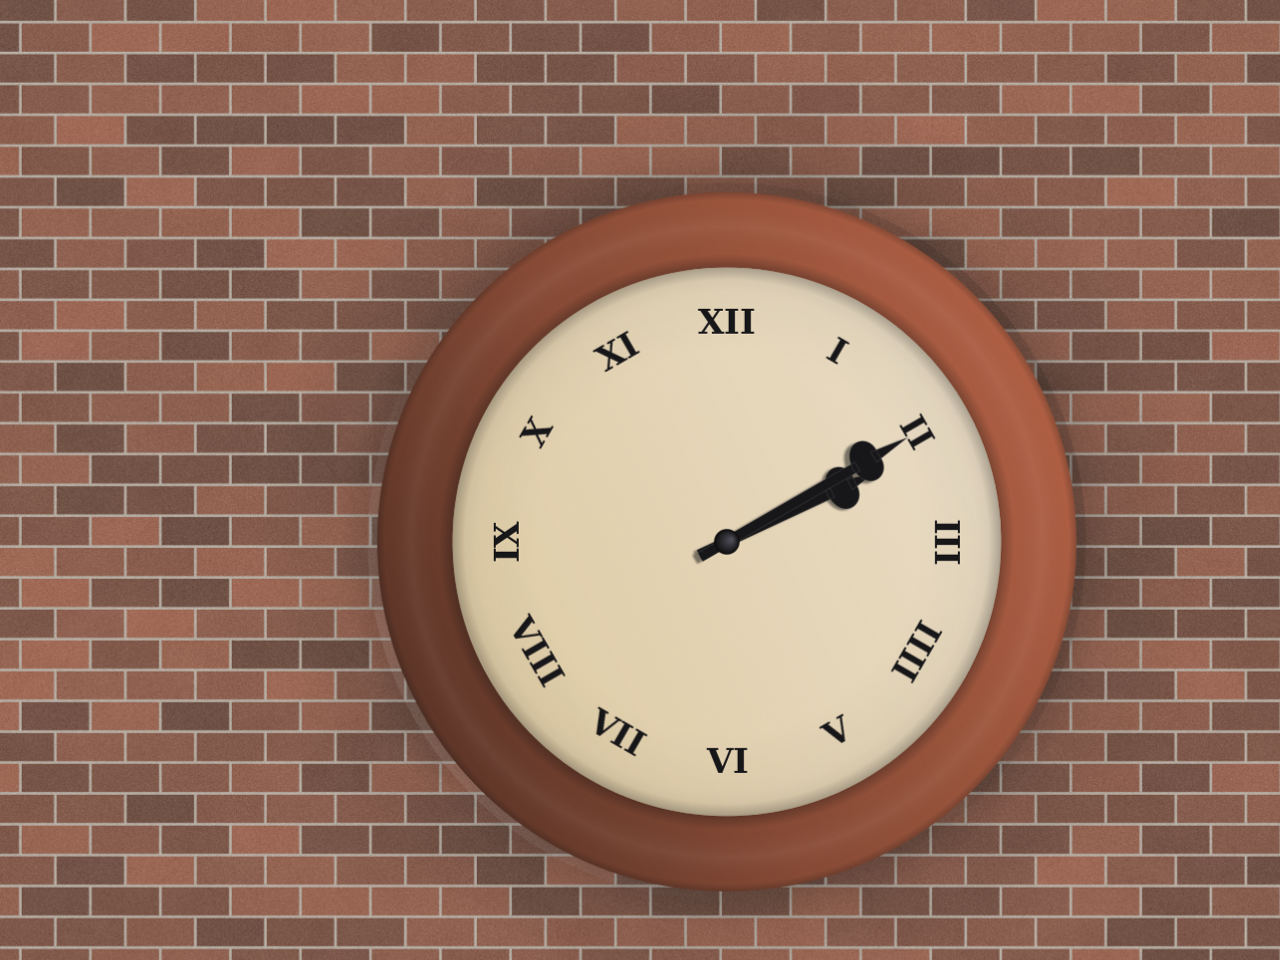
2:10
